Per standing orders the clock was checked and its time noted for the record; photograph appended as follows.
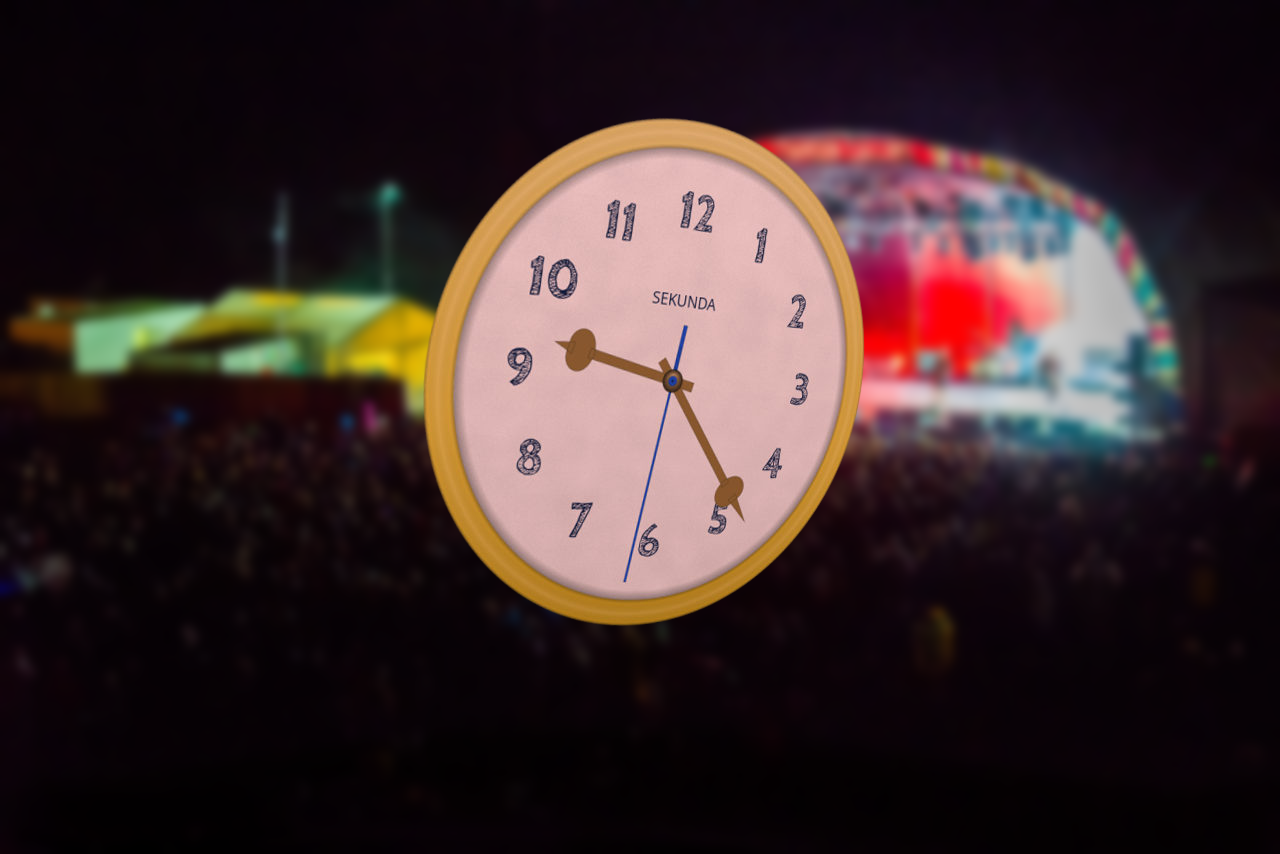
9:23:31
